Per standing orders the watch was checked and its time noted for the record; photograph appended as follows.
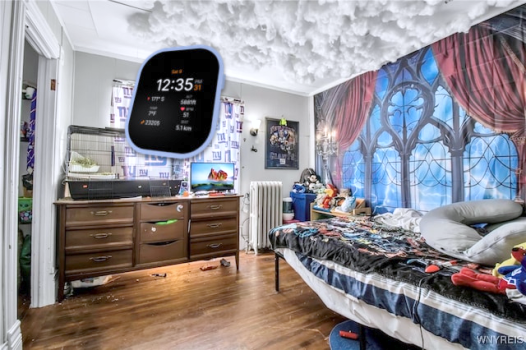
12:35
